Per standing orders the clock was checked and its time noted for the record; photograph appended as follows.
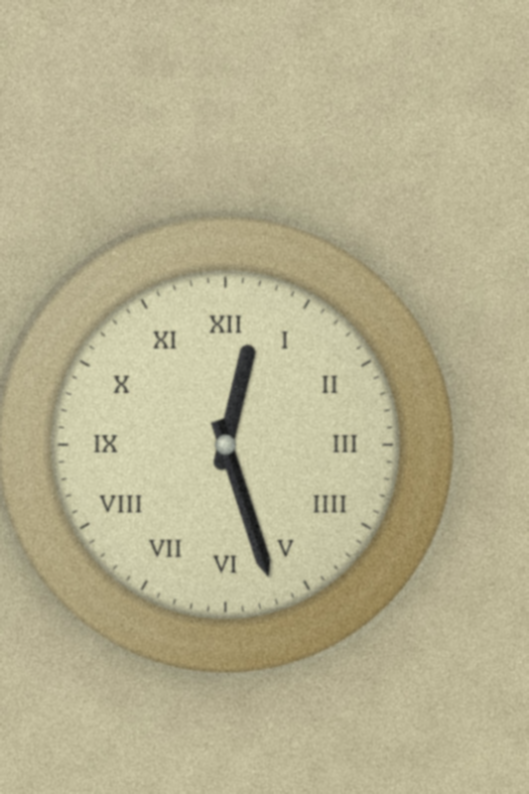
12:27
